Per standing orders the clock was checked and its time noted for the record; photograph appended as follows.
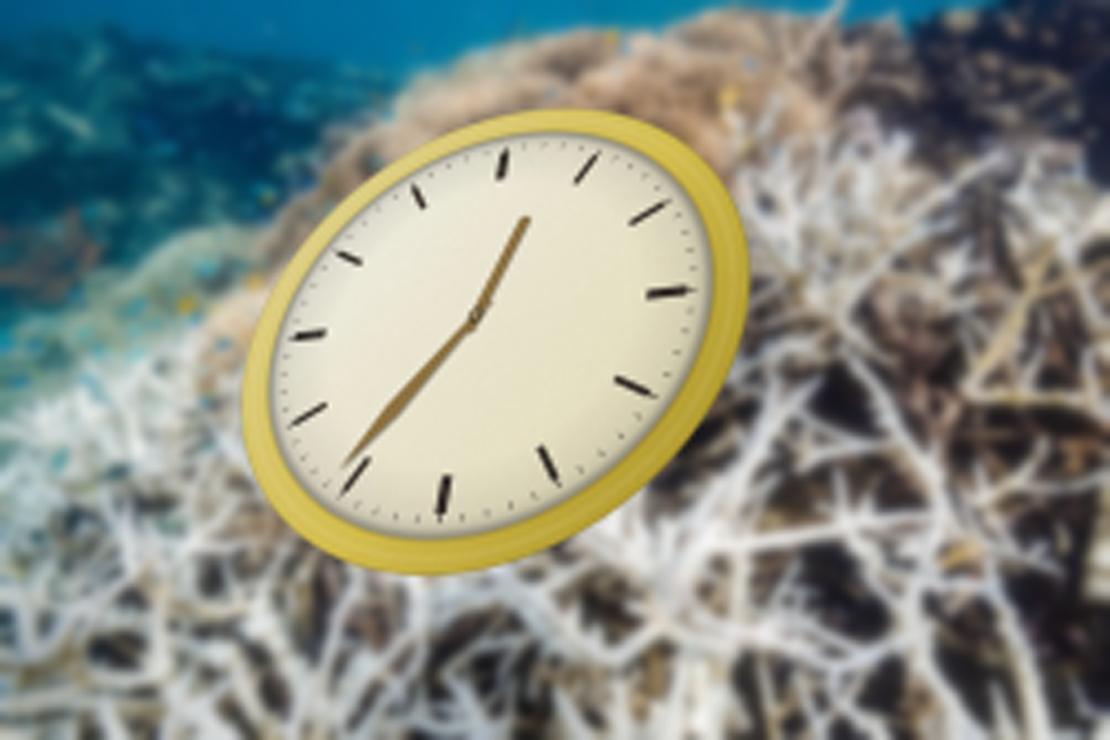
12:36
